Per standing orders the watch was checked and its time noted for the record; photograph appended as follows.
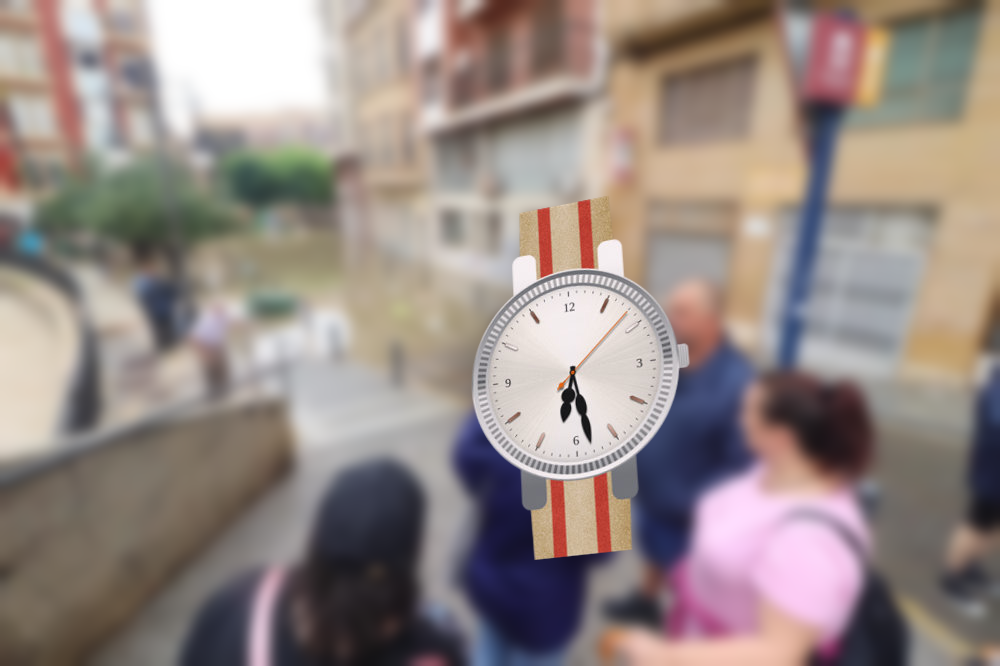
6:28:08
